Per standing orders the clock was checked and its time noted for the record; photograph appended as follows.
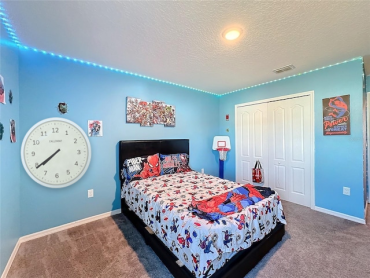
7:39
